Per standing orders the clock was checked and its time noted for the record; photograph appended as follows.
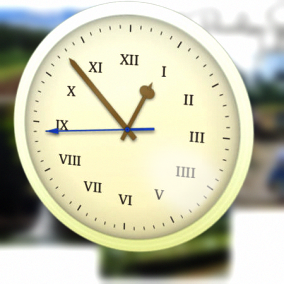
12:52:44
